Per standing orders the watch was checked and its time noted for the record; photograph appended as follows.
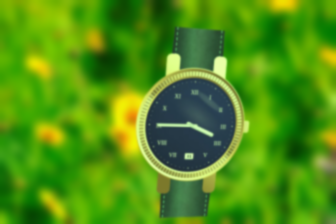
3:45
